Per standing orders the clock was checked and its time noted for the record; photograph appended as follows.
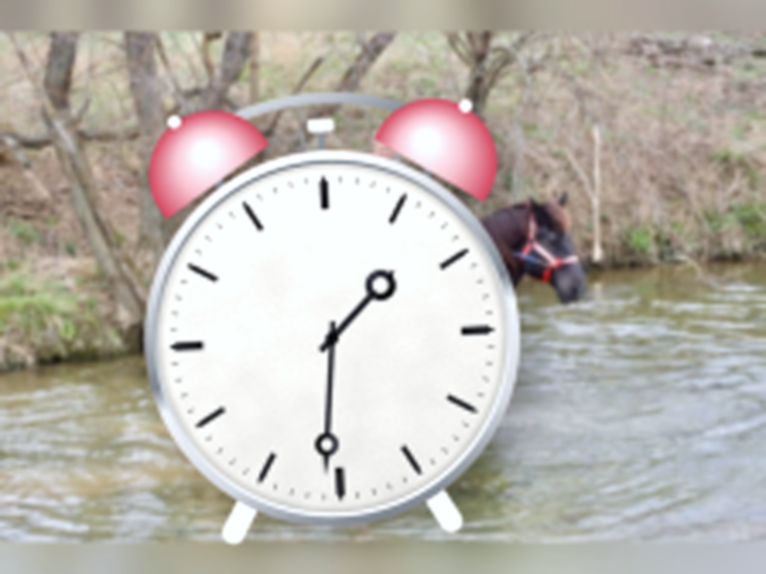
1:31
